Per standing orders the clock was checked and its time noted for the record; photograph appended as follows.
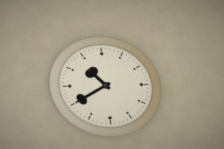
10:40
